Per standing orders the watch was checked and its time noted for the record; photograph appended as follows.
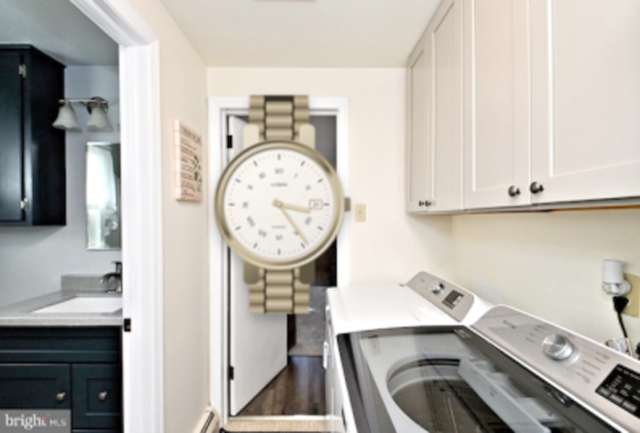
3:24
